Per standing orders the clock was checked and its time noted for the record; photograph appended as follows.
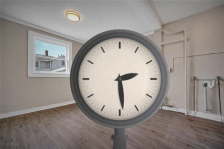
2:29
